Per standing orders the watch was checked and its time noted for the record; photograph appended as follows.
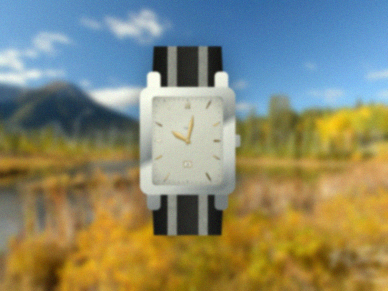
10:02
